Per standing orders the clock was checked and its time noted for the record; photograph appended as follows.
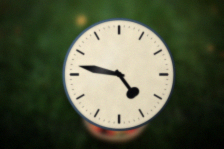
4:47
